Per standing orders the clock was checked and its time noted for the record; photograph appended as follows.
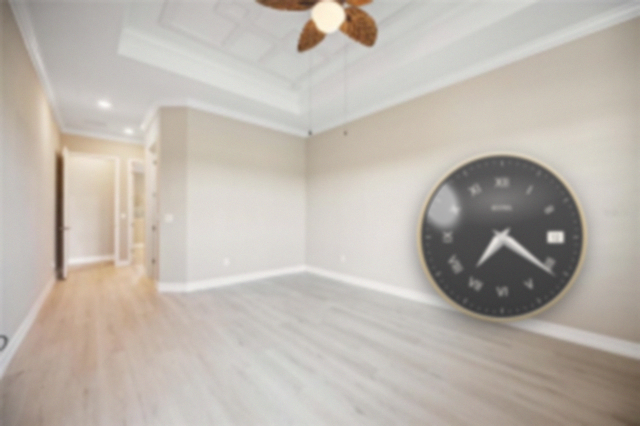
7:21
